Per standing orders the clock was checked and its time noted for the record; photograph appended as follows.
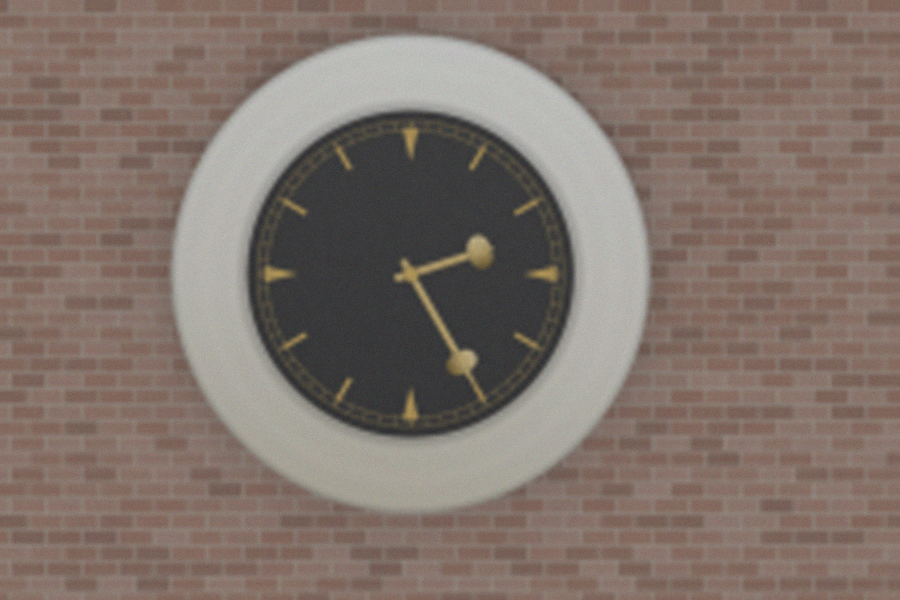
2:25
